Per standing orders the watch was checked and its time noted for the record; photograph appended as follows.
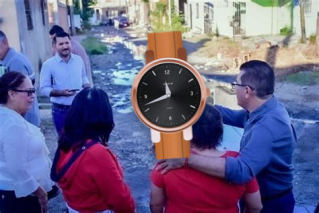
11:42
